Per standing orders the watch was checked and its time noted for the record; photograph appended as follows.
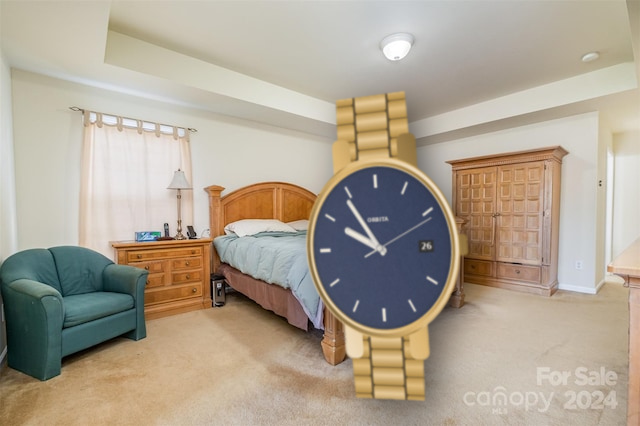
9:54:11
